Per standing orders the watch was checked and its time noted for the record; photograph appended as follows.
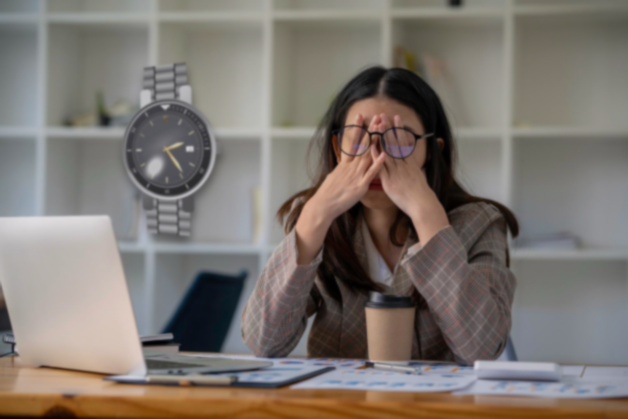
2:24
